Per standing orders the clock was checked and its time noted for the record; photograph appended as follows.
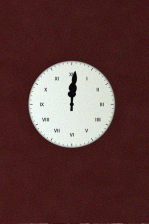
12:01
